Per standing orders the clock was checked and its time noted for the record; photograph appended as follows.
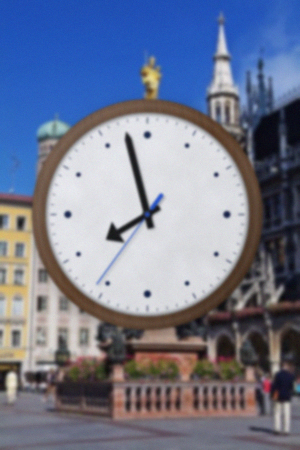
7:57:36
